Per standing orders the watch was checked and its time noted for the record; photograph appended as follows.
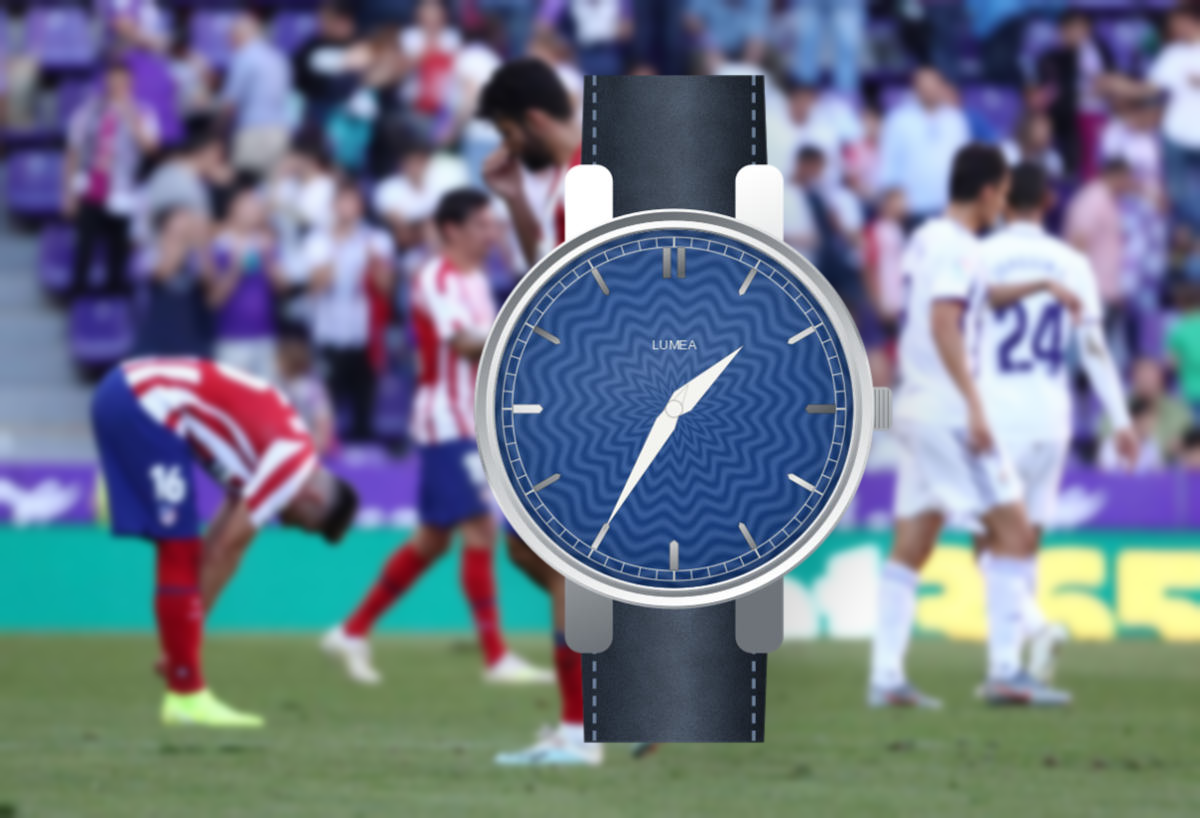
1:35
